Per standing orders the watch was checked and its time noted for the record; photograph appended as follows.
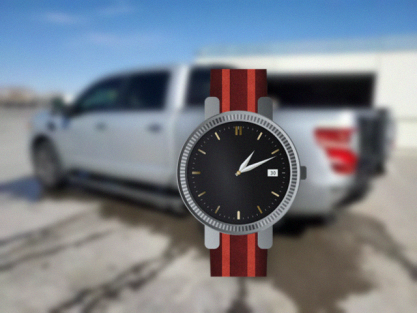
1:11
